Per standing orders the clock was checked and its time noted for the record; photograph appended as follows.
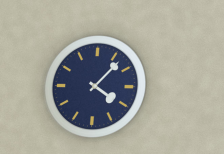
4:07
